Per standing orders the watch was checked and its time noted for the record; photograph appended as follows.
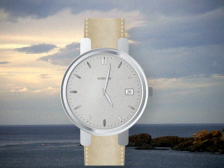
5:02
